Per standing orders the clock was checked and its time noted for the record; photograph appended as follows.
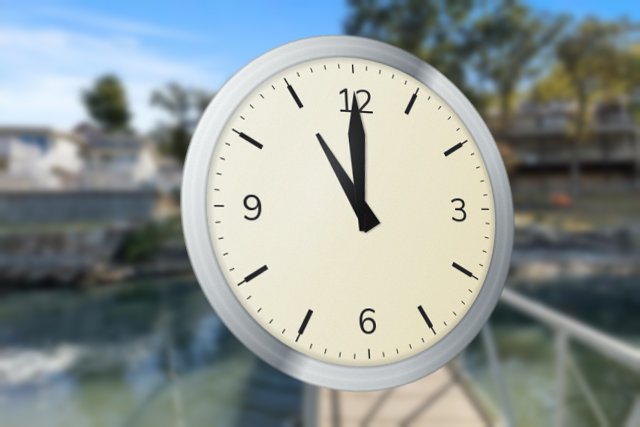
11:00
